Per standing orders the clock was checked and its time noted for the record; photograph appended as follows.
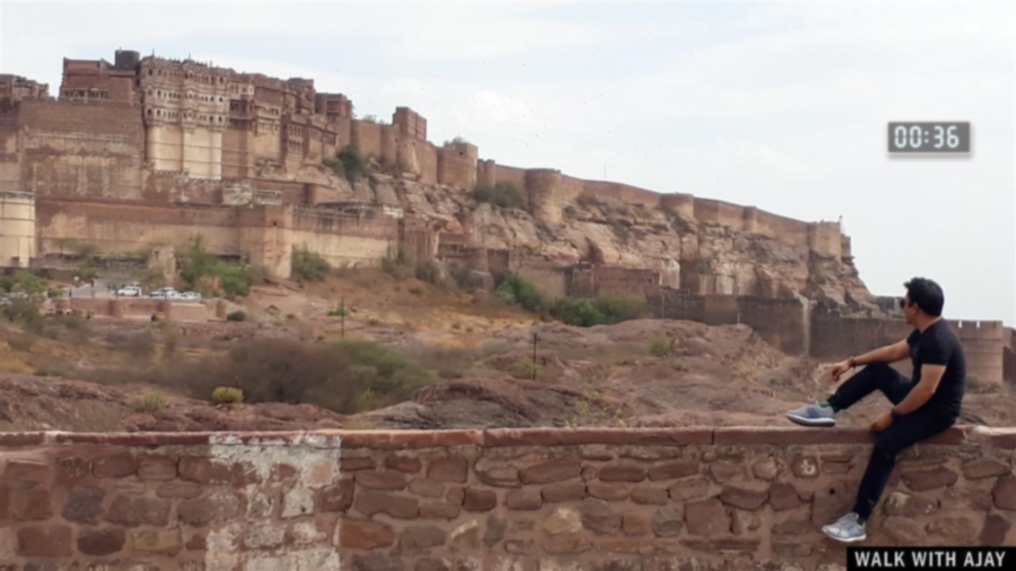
0:36
